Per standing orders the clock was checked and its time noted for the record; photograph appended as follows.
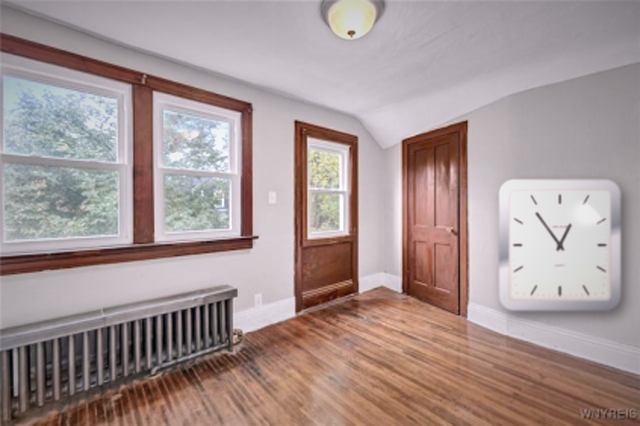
12:54
